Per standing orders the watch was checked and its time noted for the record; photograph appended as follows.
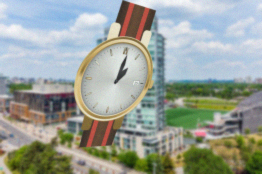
1:01
